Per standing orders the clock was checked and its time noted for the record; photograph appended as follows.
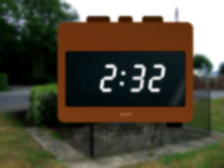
2:32
